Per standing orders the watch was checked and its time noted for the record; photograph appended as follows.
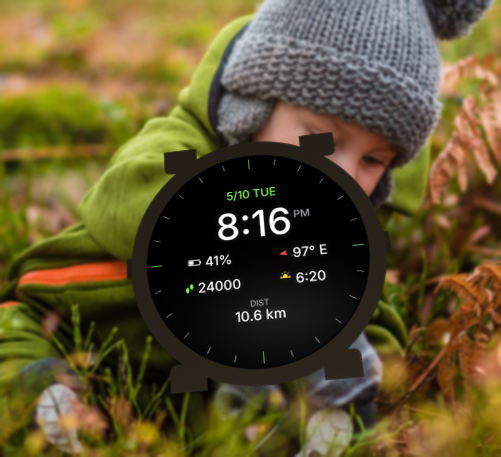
8:16
